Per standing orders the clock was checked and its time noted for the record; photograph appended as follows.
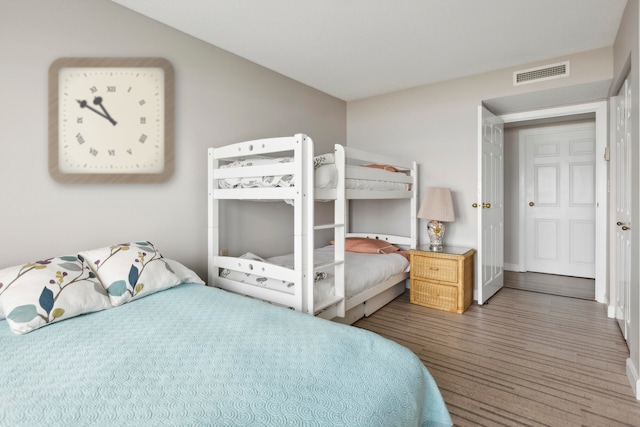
10:50
